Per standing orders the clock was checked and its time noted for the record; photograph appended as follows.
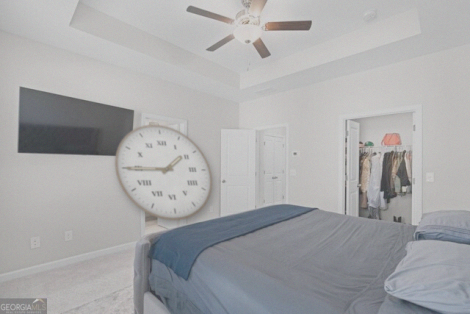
1:45
